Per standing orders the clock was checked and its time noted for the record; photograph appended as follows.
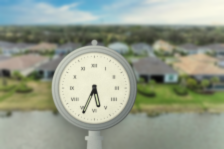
5:34
